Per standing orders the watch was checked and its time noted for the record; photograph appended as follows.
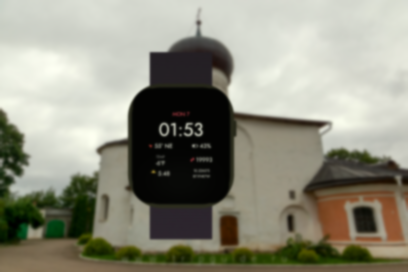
1:53
